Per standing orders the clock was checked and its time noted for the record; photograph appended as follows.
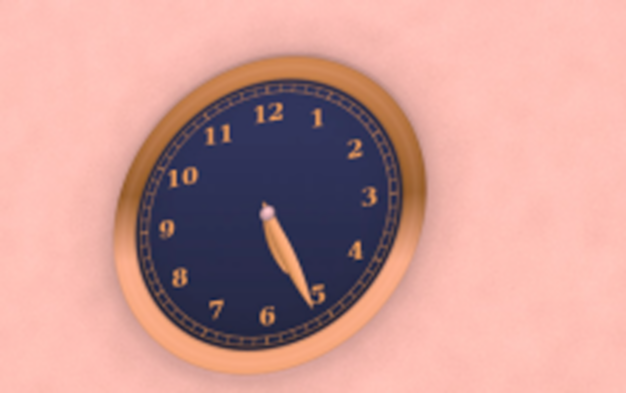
5:26
